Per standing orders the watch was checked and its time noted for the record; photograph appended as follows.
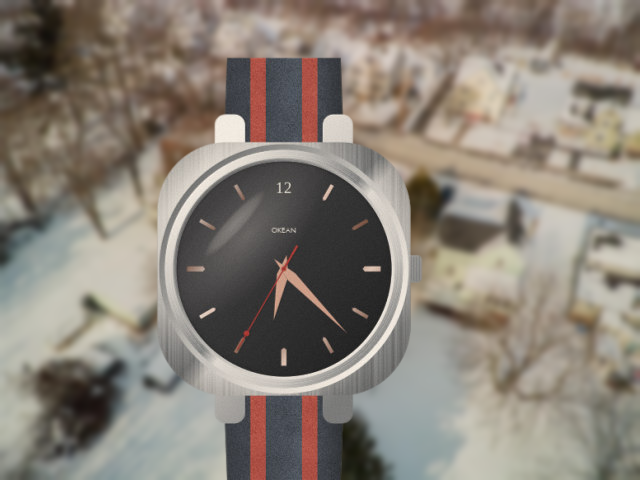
6:22:35
